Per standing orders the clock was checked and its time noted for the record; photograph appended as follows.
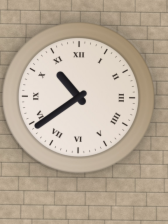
10:39
